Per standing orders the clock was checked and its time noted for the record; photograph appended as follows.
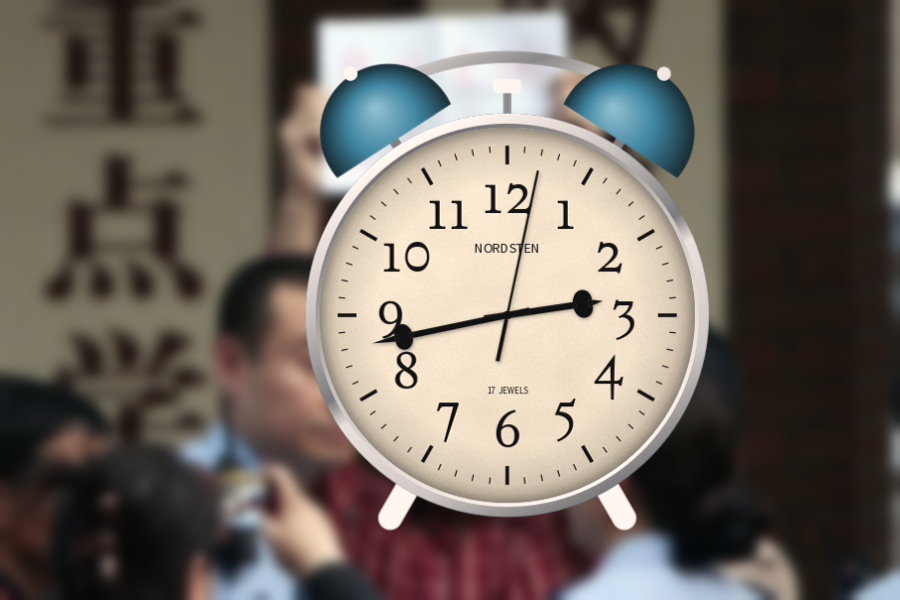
2:43:02
